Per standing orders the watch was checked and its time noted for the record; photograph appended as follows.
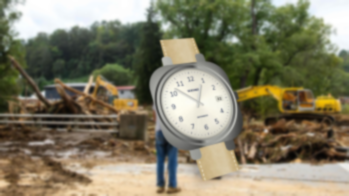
12:52
